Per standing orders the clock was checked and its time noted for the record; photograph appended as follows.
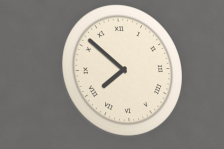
7:52
